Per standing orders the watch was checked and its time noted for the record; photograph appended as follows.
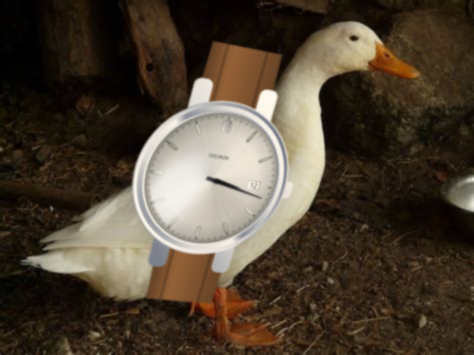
3:17
